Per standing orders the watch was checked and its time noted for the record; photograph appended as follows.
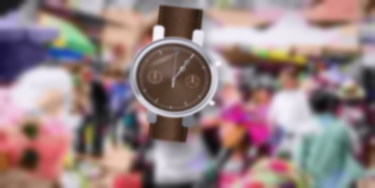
1:05
